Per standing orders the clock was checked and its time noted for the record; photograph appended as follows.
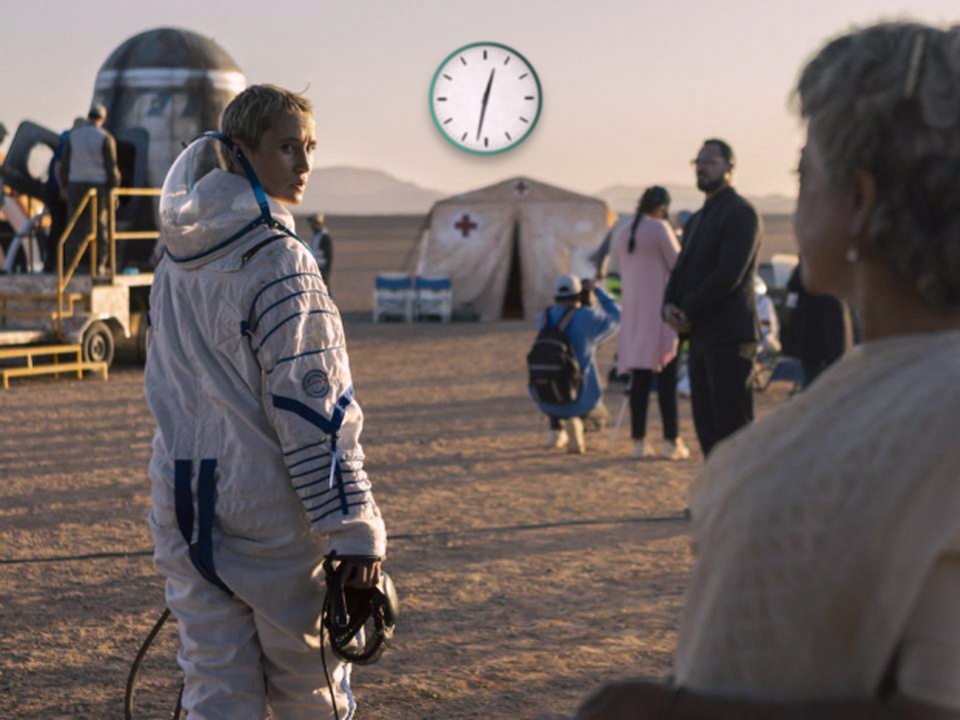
12:32
